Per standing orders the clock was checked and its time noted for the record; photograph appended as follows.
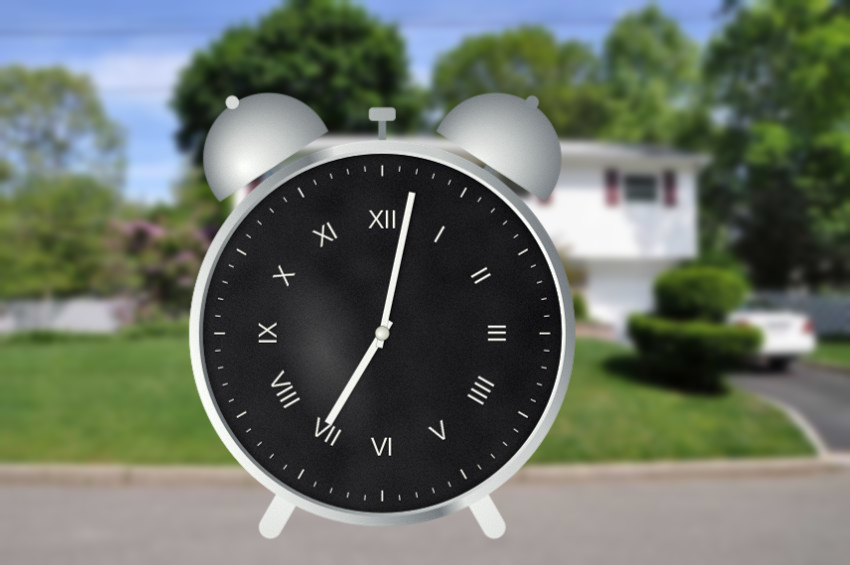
7:02
